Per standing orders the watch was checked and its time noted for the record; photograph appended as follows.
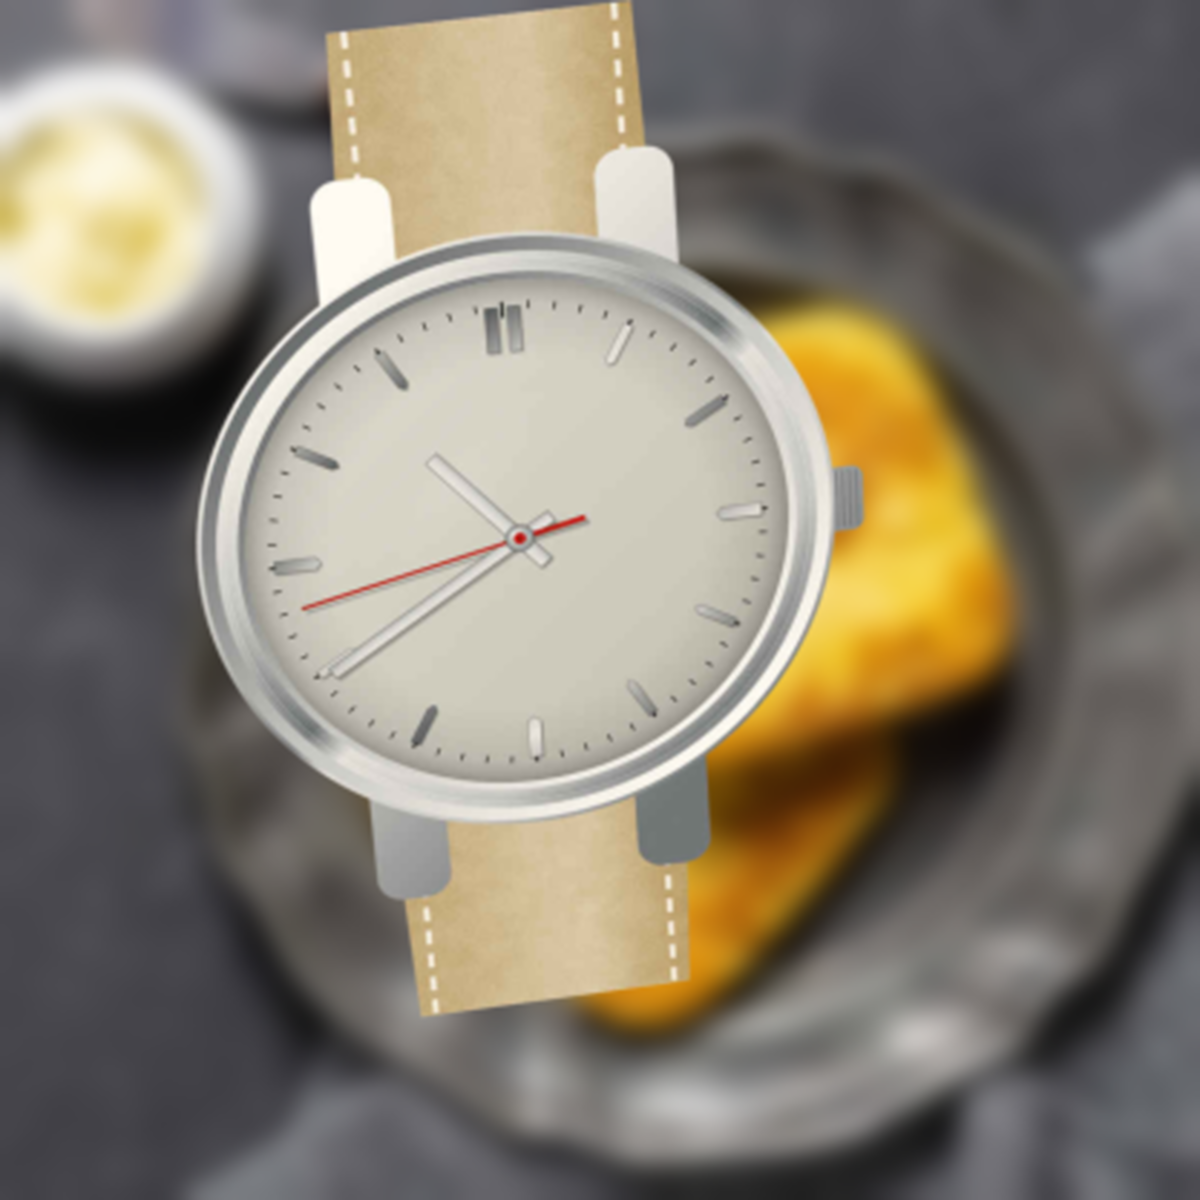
10:39:43
